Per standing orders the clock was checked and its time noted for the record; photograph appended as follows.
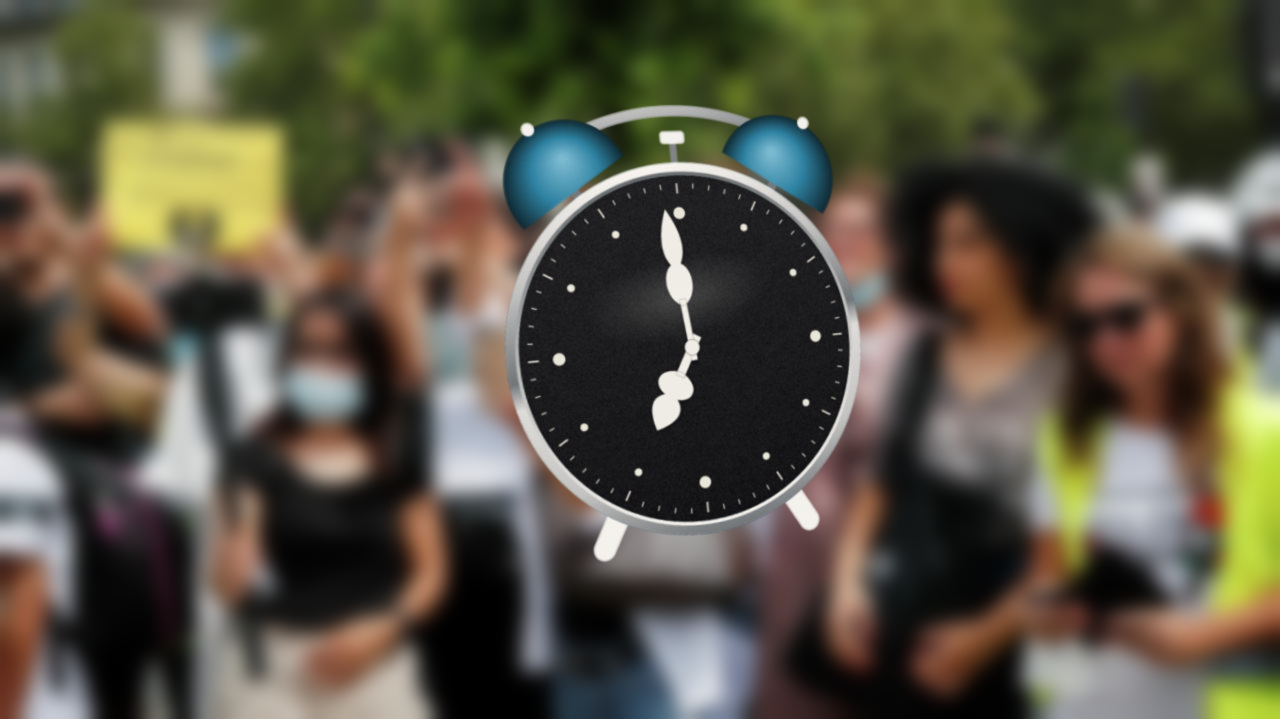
6:59
